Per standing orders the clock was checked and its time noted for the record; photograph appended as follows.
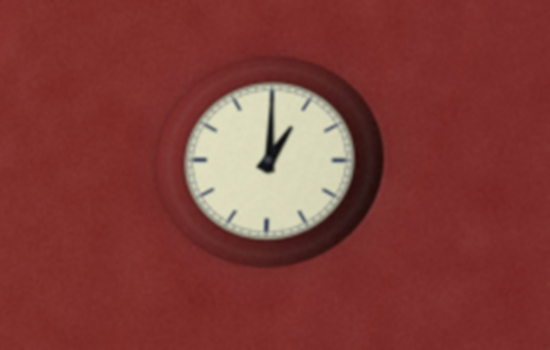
1:00
